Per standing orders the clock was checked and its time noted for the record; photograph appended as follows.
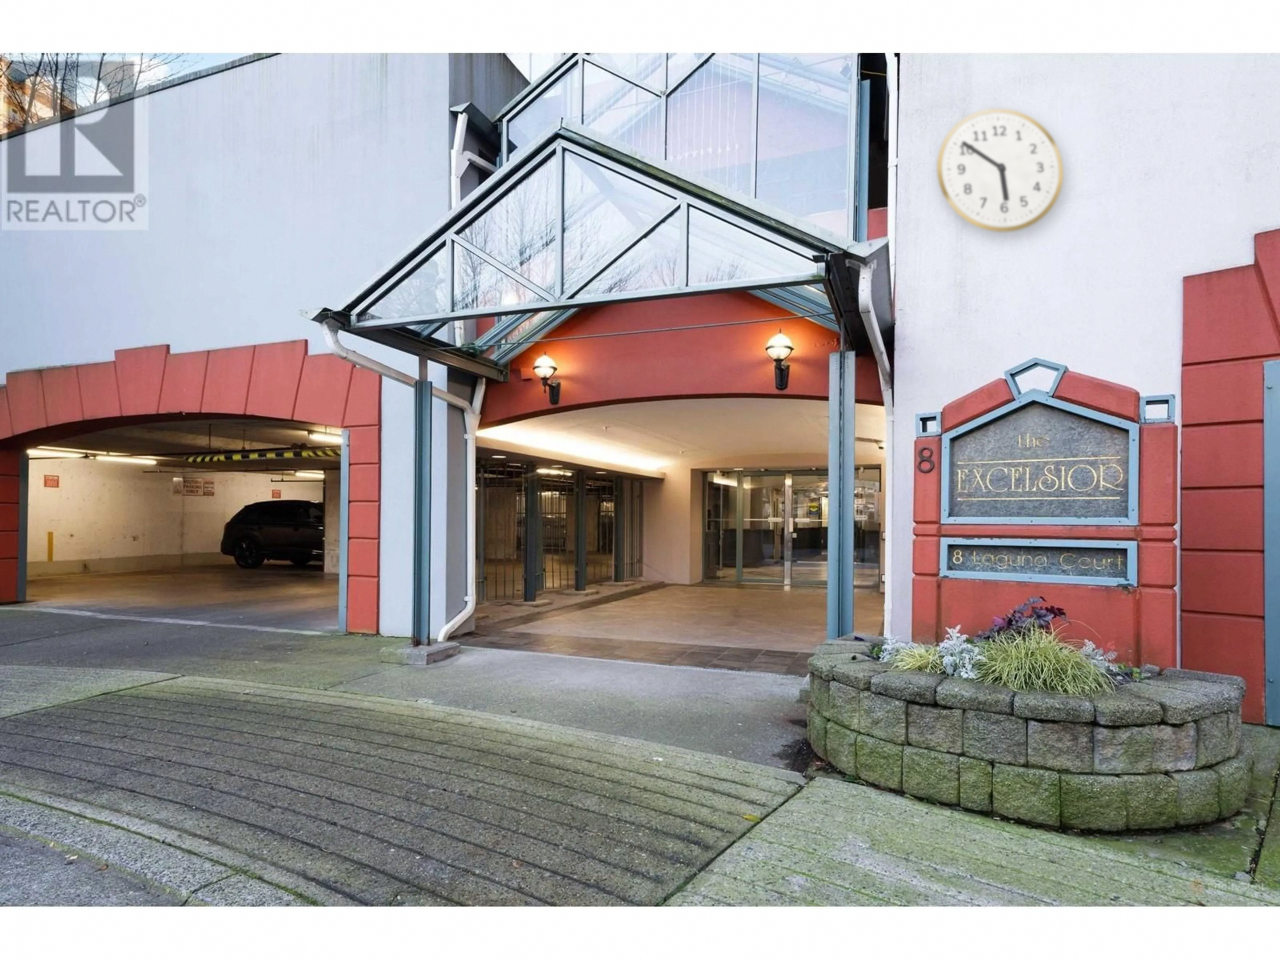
5:51
